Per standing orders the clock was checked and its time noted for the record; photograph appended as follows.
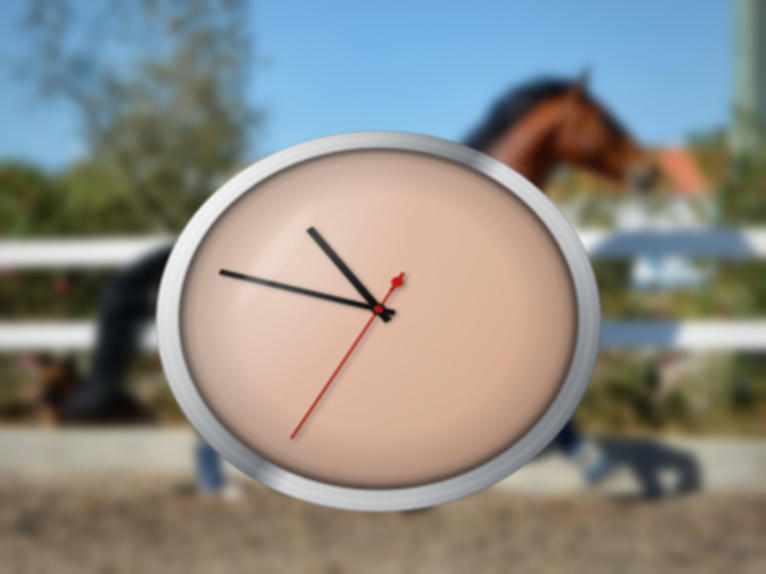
10:47:35
